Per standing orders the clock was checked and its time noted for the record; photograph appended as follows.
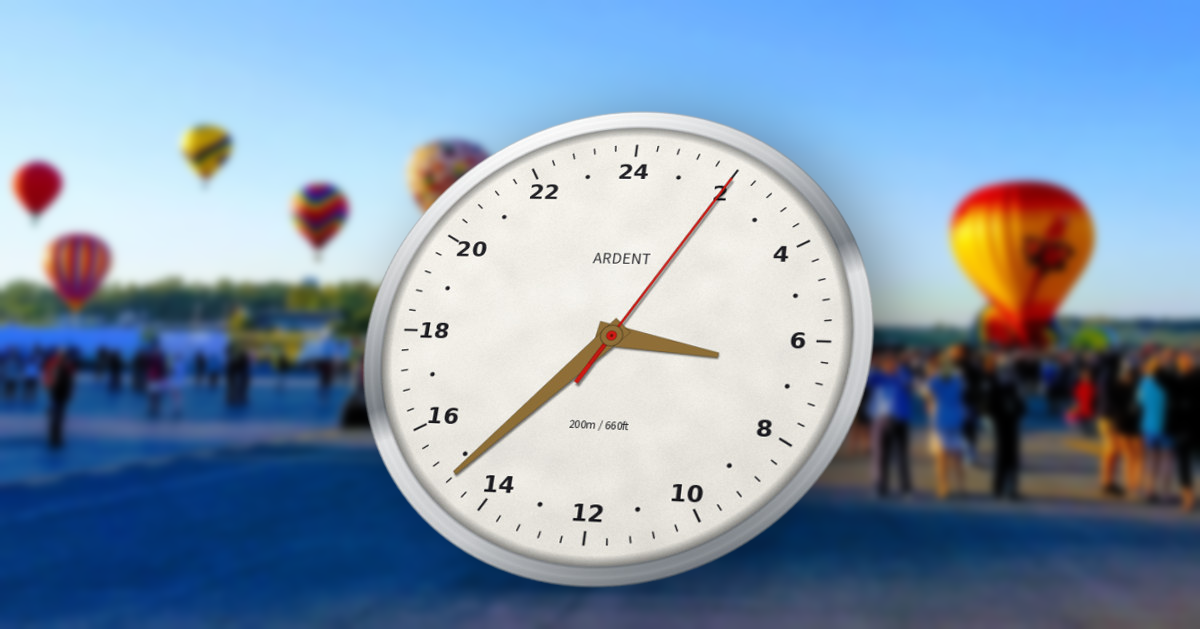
6:37:05
